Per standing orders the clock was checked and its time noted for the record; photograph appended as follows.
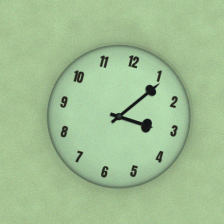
3:06
